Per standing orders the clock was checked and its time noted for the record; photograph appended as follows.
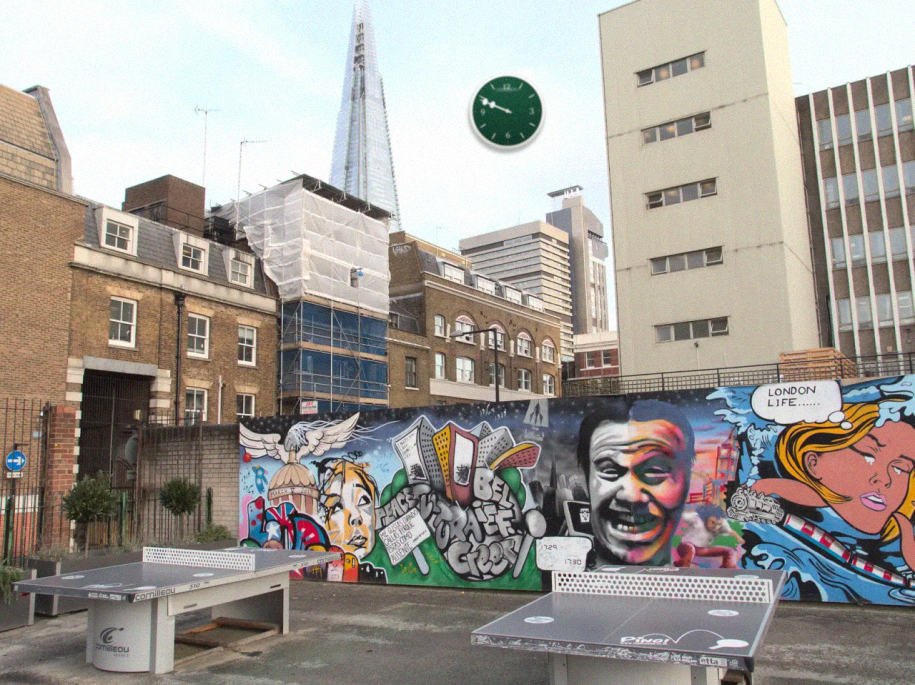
9:49
